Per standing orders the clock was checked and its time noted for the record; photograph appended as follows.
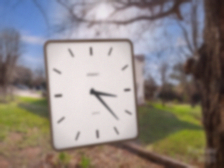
3:23
